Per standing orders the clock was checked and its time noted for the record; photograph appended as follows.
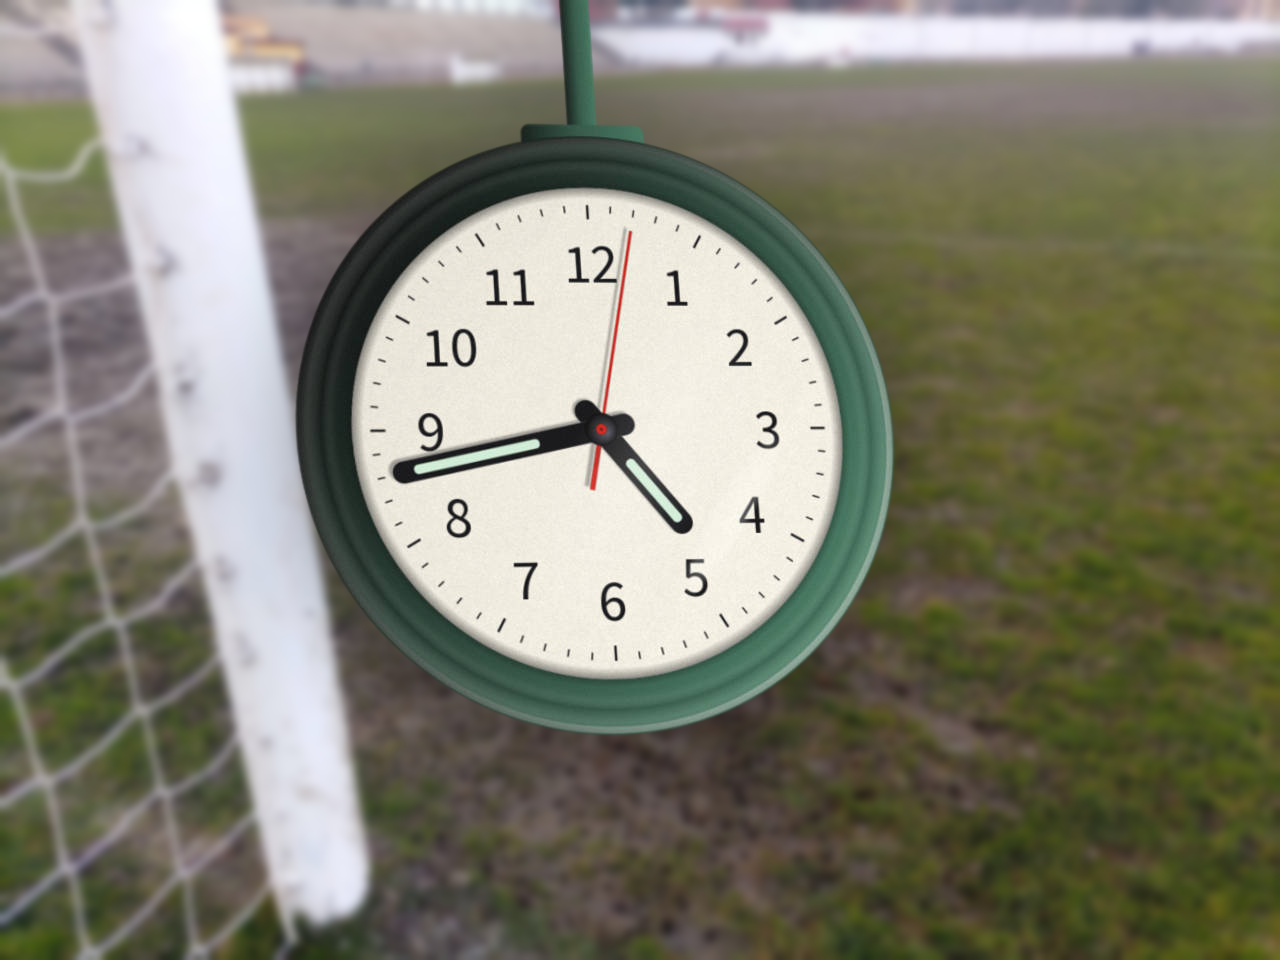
4:43:02
